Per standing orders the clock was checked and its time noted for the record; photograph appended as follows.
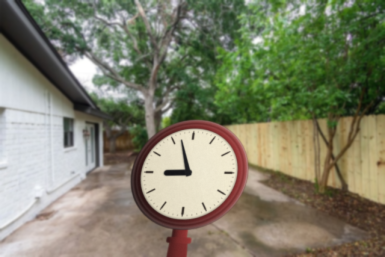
8:57
